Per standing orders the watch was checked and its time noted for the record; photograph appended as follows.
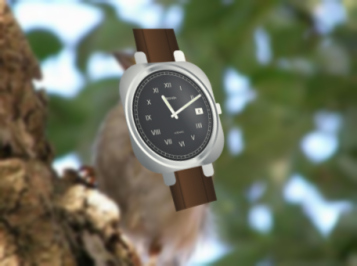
11:11
